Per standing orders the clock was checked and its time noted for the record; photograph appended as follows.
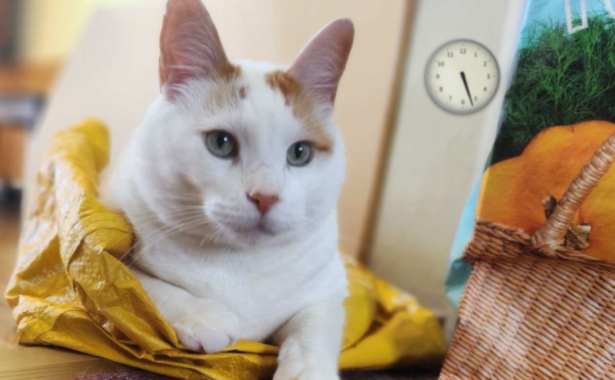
5:27
